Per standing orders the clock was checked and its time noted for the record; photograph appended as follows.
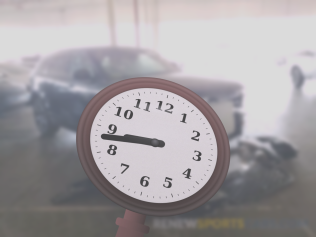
8:43
